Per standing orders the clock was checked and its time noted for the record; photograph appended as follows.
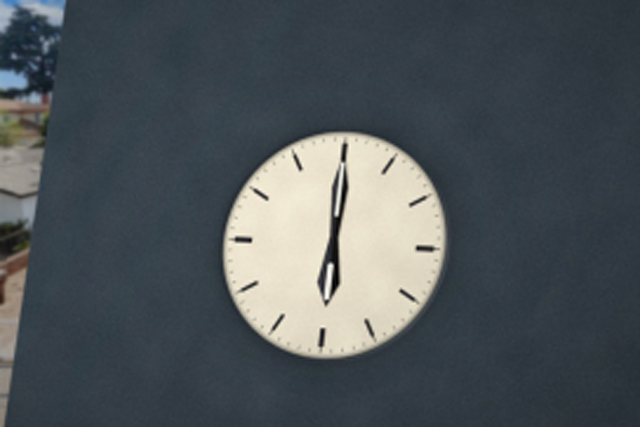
6:00
